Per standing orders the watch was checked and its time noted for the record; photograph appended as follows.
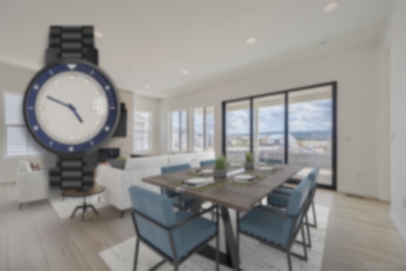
4:49
